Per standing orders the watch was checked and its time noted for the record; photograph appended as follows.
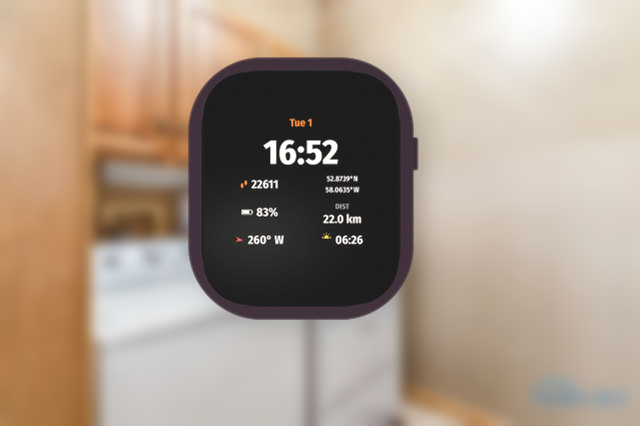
16:52
